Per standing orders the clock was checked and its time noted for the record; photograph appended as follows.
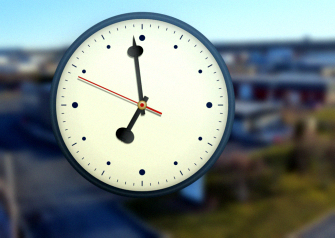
6:58:49
